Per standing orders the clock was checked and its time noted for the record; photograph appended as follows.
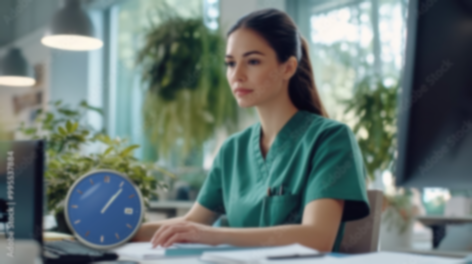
1:06
